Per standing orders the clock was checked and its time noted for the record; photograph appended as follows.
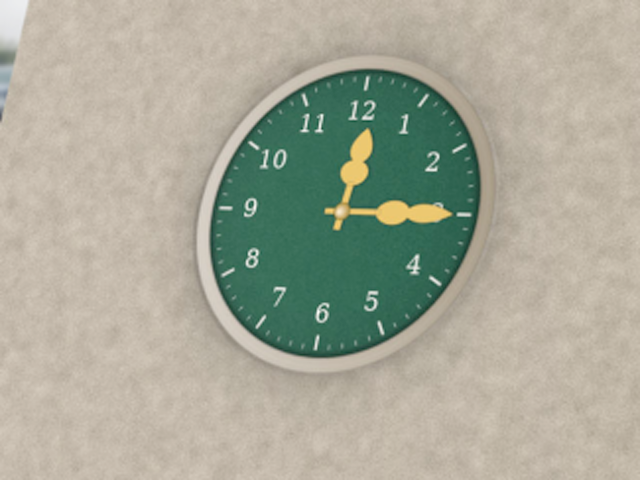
12:15
